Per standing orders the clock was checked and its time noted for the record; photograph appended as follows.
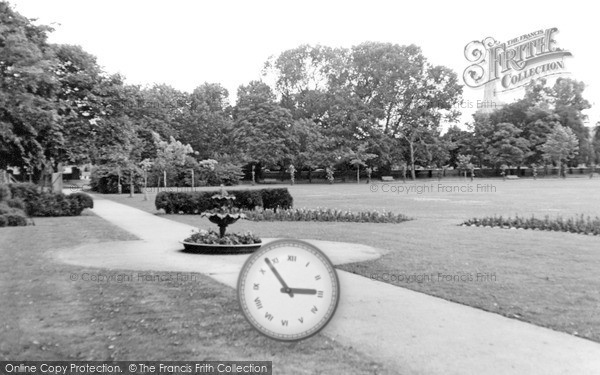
2:53
